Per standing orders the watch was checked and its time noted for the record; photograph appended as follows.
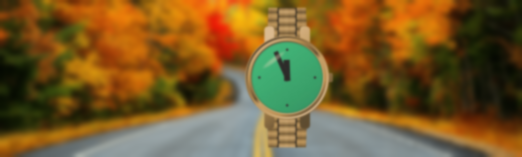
11:56
